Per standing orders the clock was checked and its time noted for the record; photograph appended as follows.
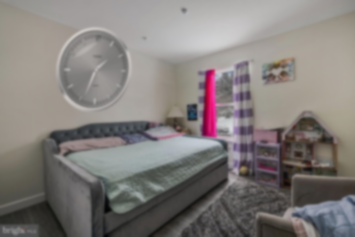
1:34
